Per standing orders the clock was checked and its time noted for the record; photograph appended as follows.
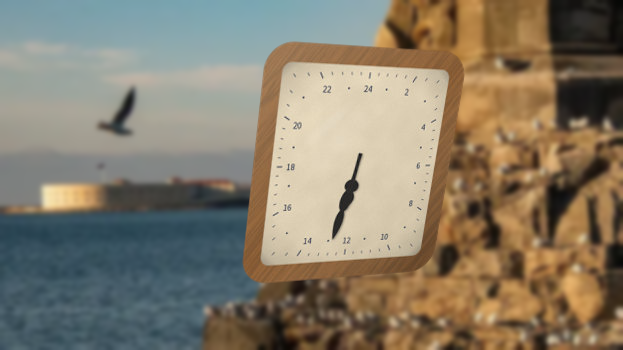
12:32
